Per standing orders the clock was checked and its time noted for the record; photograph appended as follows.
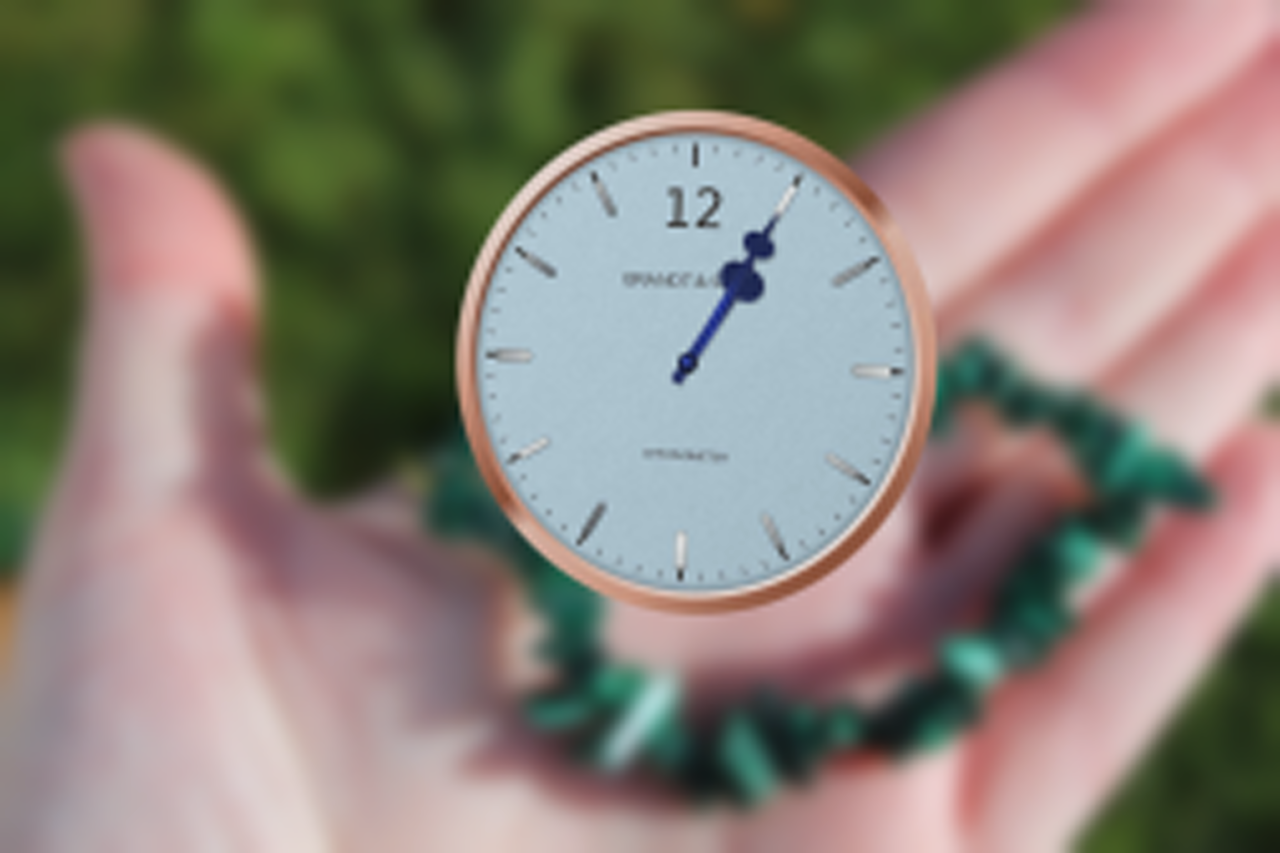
1:05
